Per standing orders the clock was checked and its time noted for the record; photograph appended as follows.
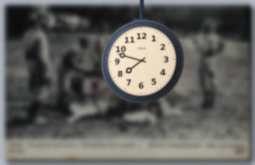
7:48
